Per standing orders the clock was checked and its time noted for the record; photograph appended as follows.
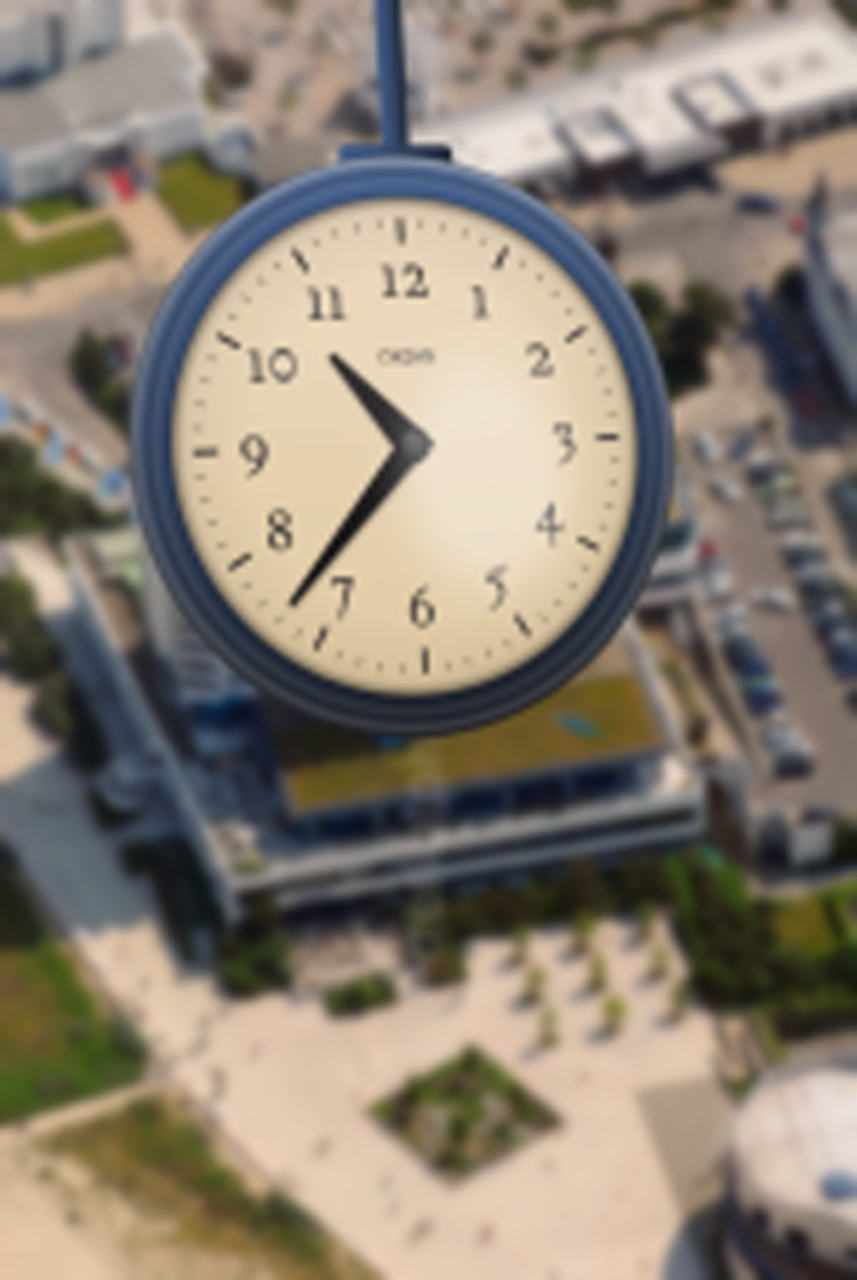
10:37
